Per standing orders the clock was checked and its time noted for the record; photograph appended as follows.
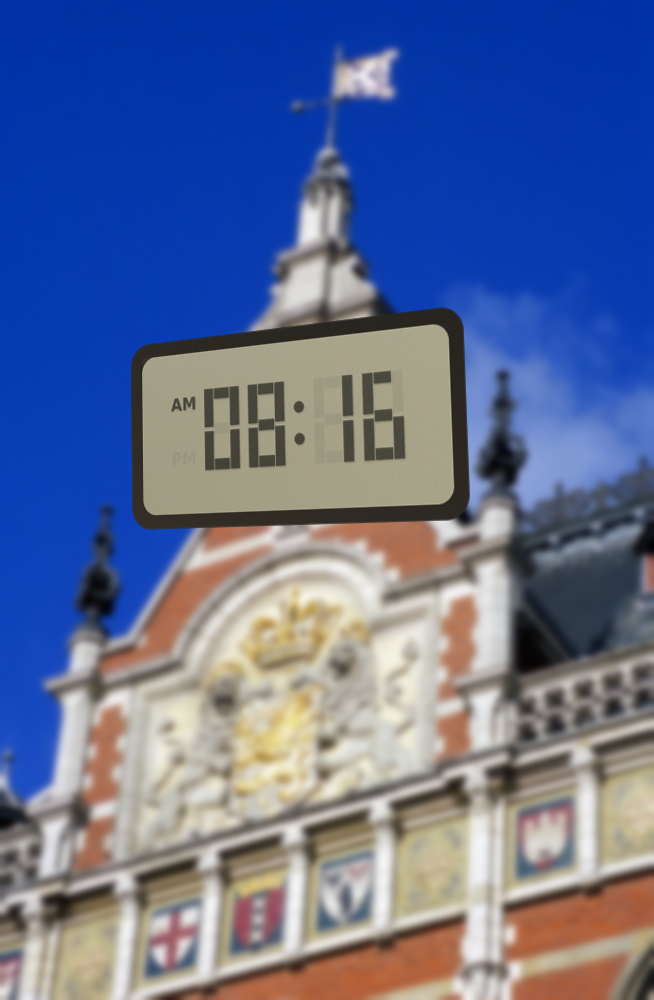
8:16
